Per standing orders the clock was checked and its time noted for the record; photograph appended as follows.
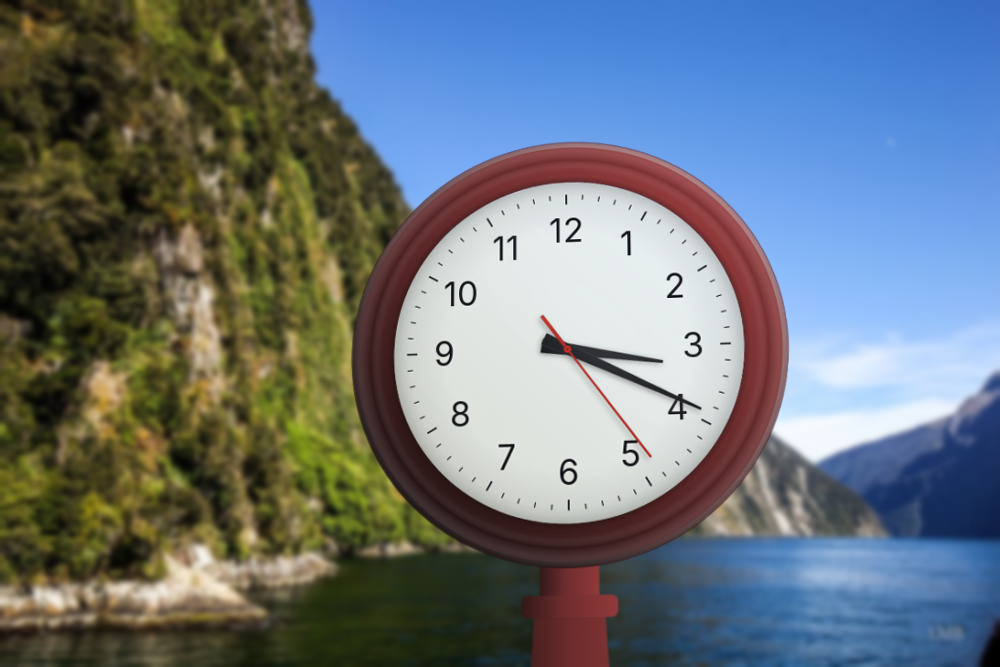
3:19:24
